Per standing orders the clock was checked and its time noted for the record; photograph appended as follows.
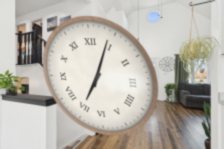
7:04
